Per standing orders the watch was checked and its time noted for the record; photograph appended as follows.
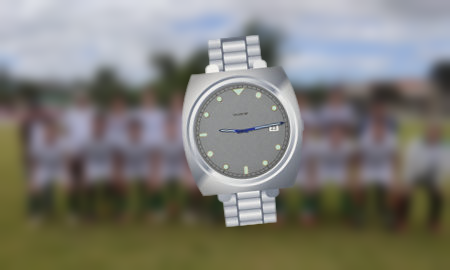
9:14
